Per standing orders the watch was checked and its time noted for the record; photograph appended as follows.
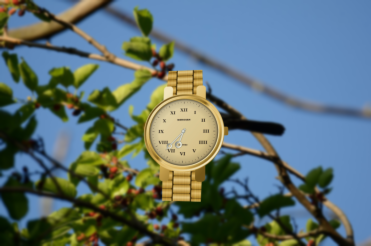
6:37
